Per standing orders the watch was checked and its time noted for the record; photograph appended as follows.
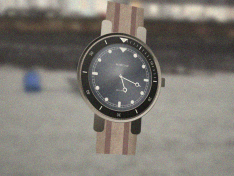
5:18
